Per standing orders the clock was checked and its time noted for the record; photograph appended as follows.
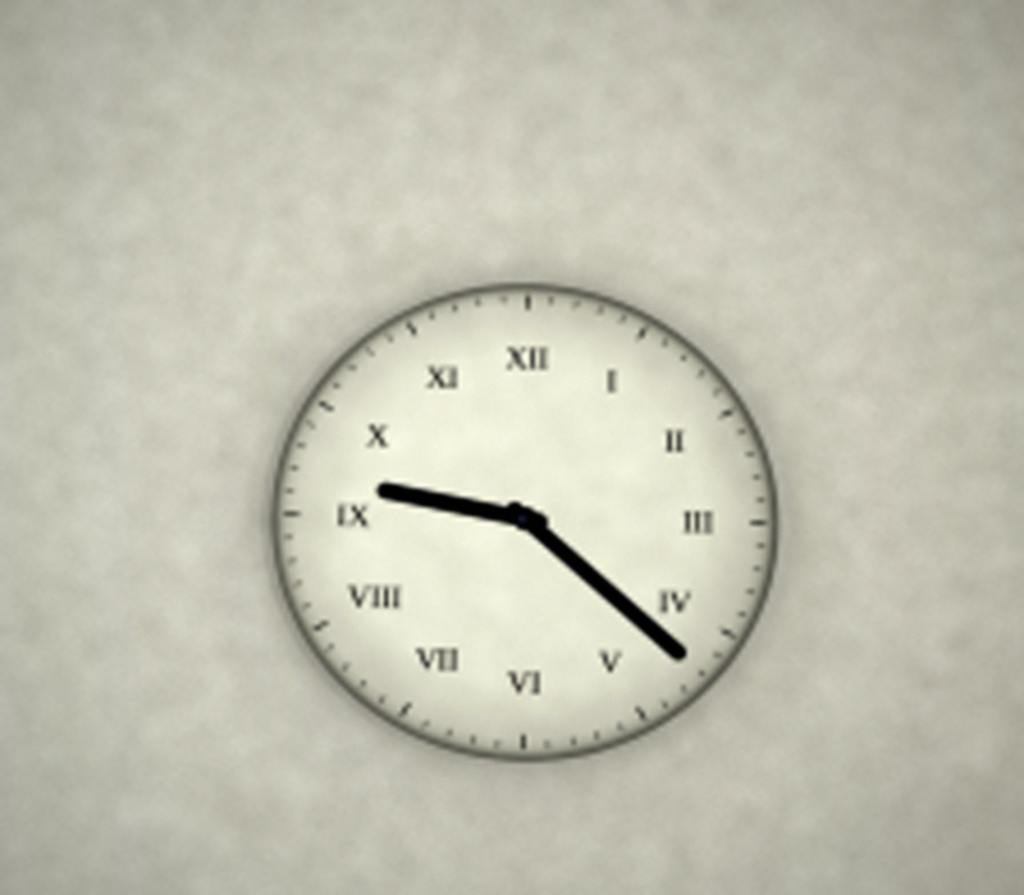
9:22
